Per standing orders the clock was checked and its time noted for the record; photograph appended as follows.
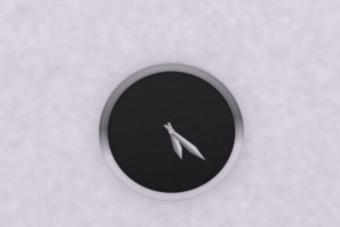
5:22
